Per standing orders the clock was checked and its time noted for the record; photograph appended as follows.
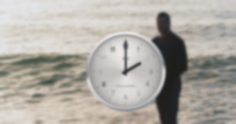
2:00
